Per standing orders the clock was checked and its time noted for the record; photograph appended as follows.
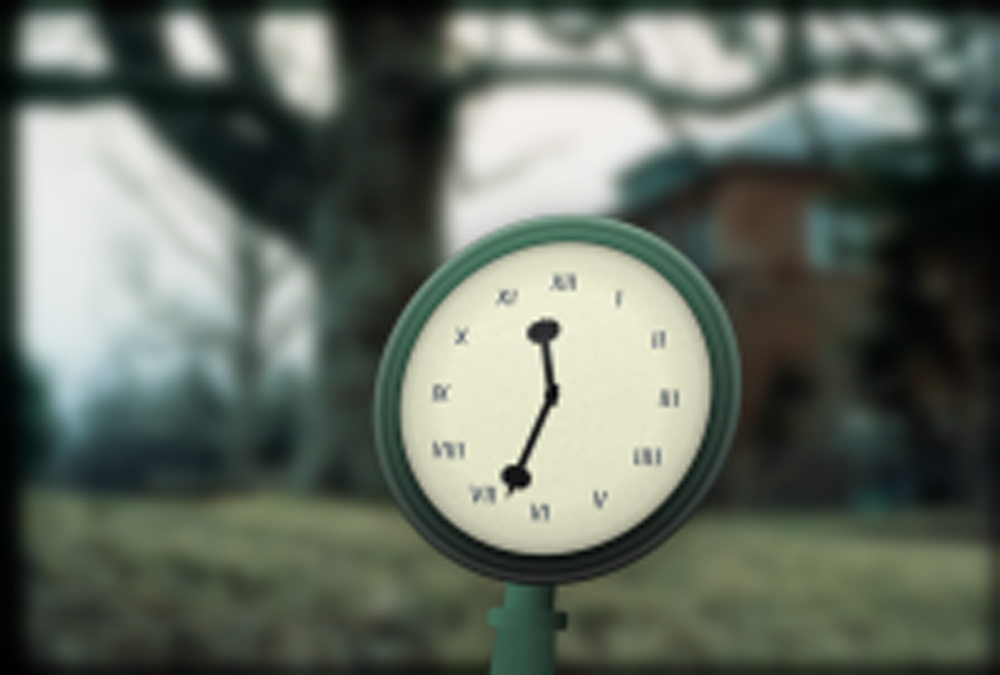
11:33
